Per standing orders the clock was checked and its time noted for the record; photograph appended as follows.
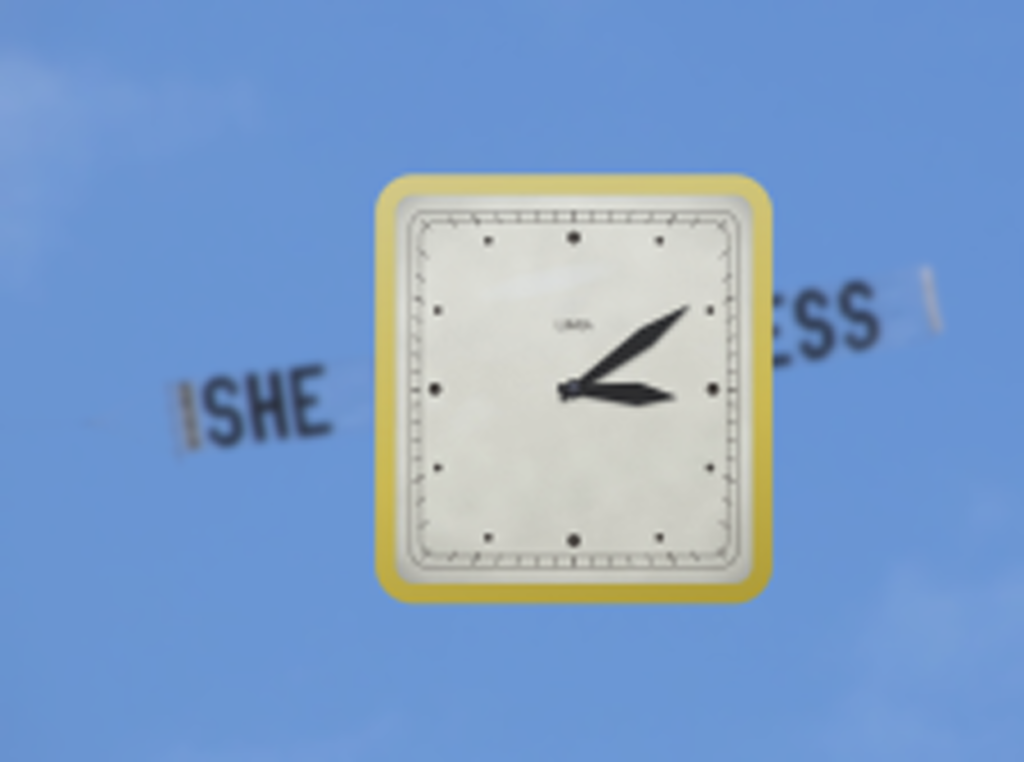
3:09
